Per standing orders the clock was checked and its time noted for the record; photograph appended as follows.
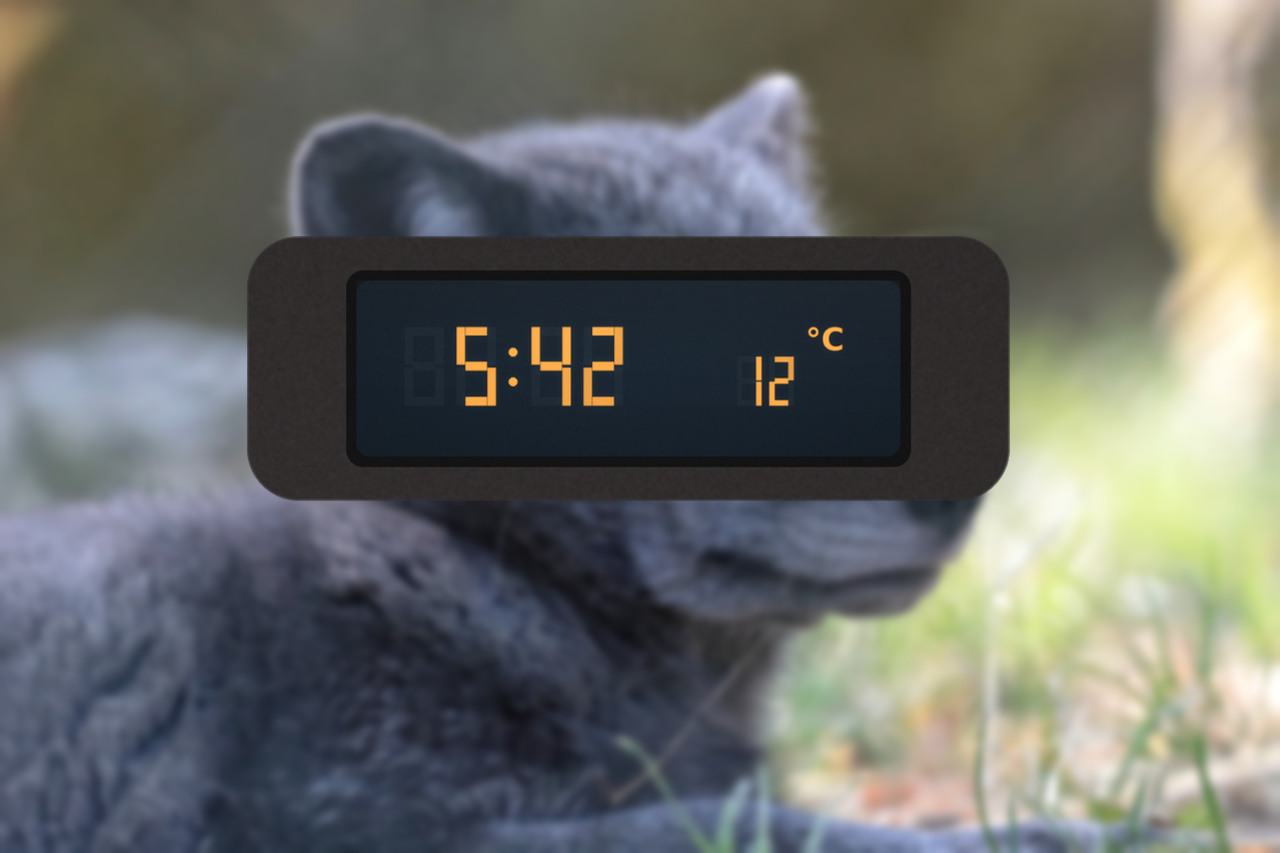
5:42
